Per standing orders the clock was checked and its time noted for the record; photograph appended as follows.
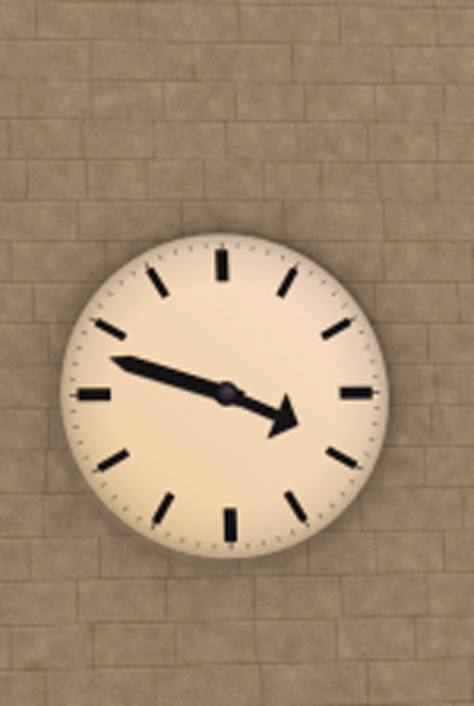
3:48
